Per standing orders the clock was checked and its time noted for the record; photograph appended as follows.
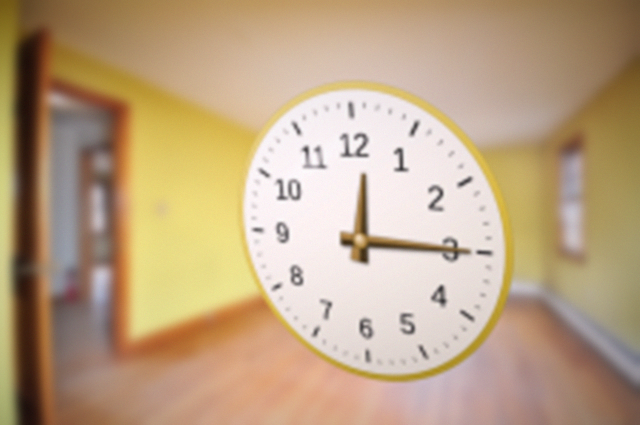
12:15
